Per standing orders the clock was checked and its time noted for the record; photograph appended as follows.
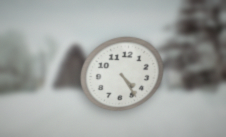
4:24
